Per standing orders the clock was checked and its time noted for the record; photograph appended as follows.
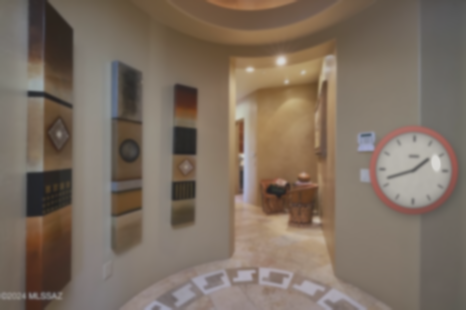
1:42
